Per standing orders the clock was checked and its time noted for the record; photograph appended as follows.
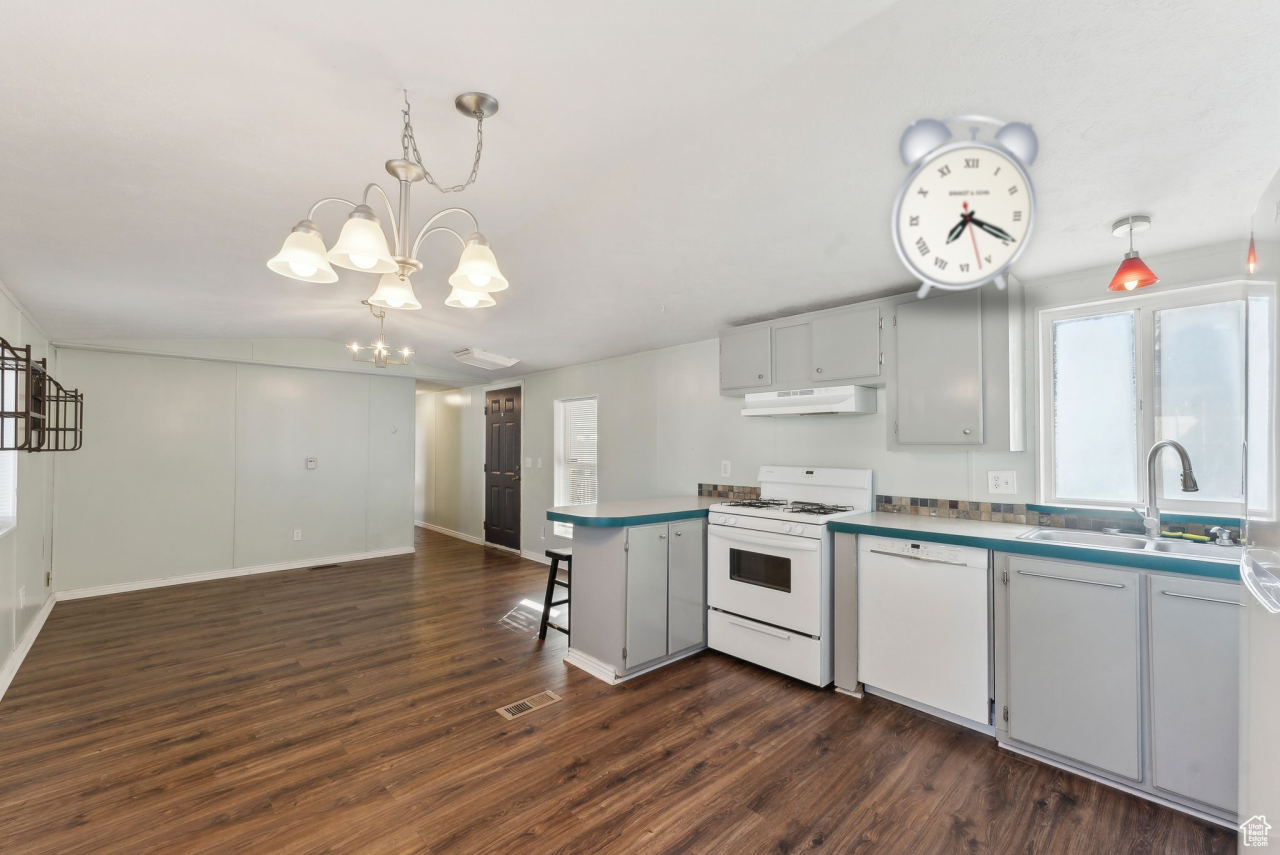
7:19:27
